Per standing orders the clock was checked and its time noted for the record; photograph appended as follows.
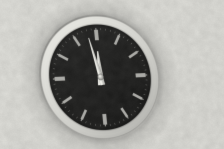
11:58
